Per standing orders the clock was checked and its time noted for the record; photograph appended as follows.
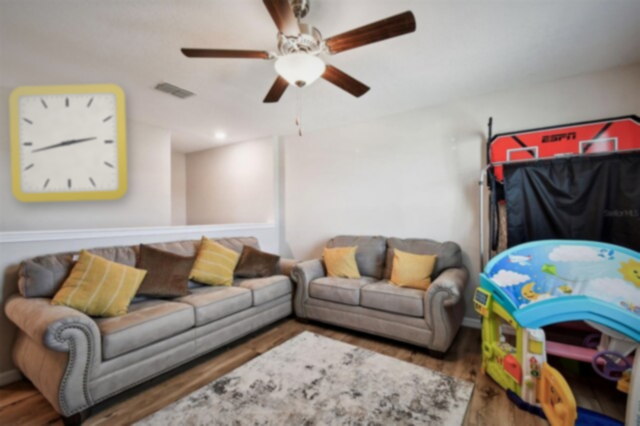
2:43
